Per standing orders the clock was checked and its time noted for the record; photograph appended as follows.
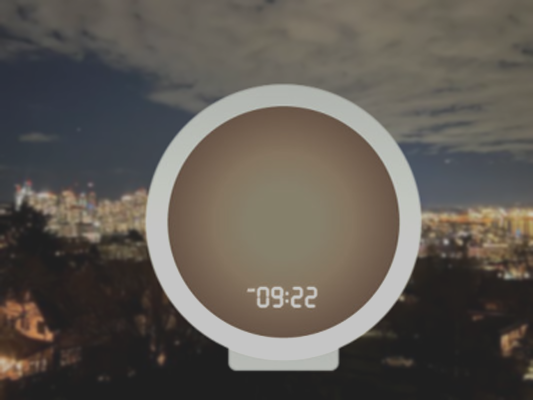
9:22
